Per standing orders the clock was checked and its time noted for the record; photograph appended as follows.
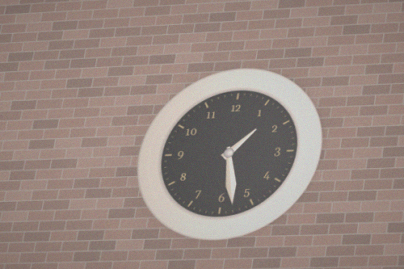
1:28
